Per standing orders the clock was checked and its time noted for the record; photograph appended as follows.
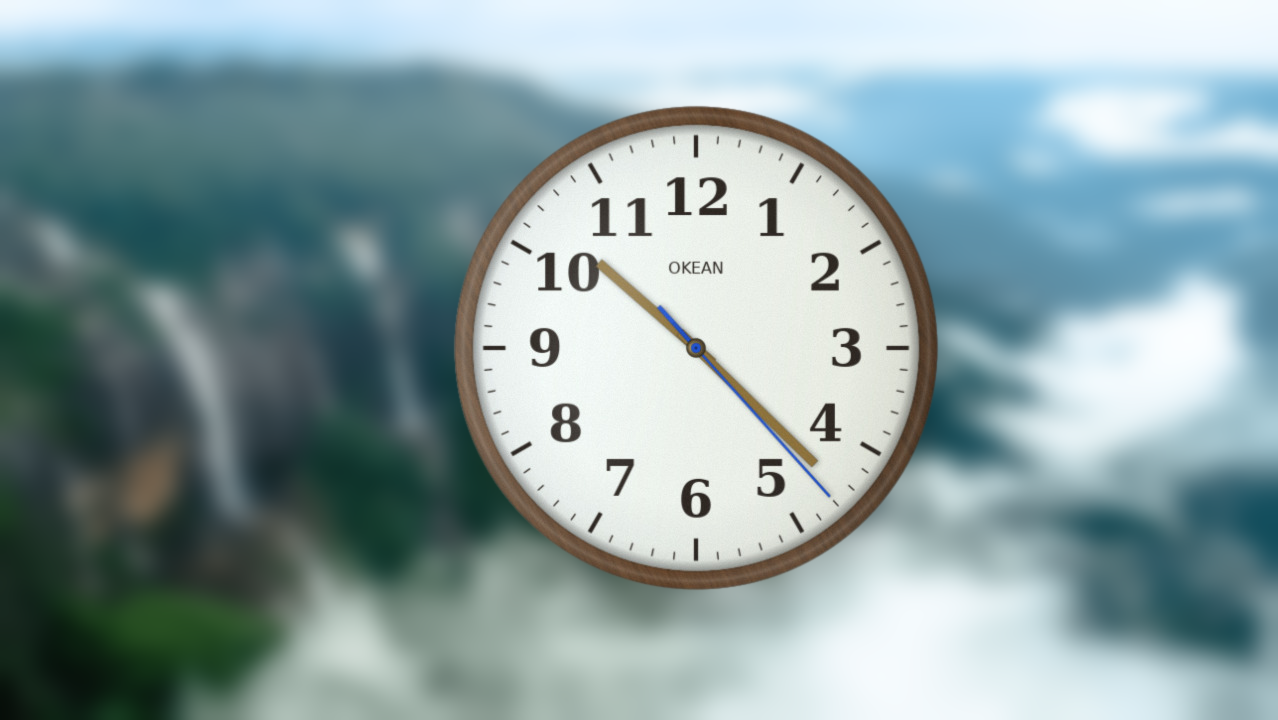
10:22:23
